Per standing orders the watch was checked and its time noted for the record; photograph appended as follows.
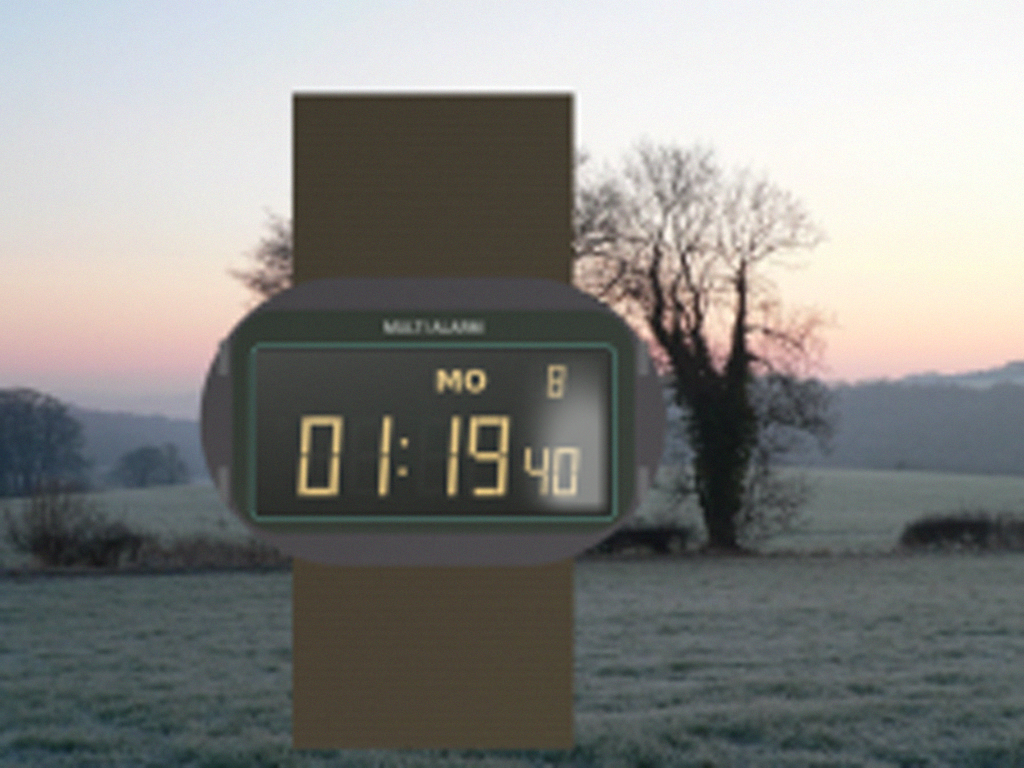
1:19:40
